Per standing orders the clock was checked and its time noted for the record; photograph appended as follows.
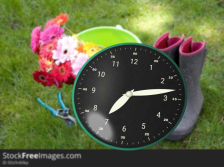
7:13
